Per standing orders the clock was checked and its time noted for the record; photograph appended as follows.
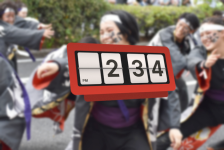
2:34
